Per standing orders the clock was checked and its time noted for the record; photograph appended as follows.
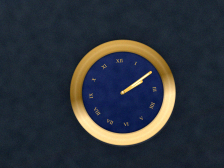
2:10
